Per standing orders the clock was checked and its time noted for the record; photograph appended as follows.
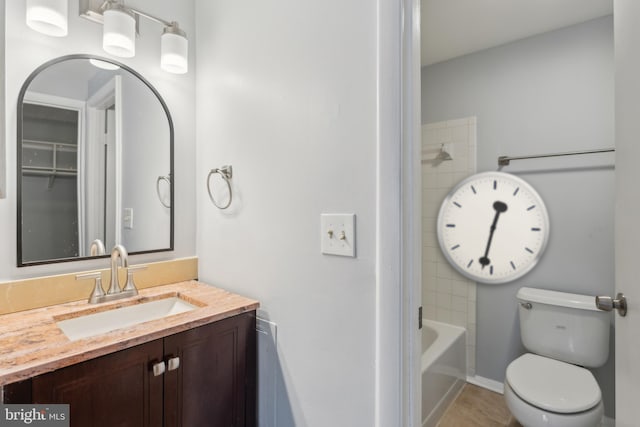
12:32
